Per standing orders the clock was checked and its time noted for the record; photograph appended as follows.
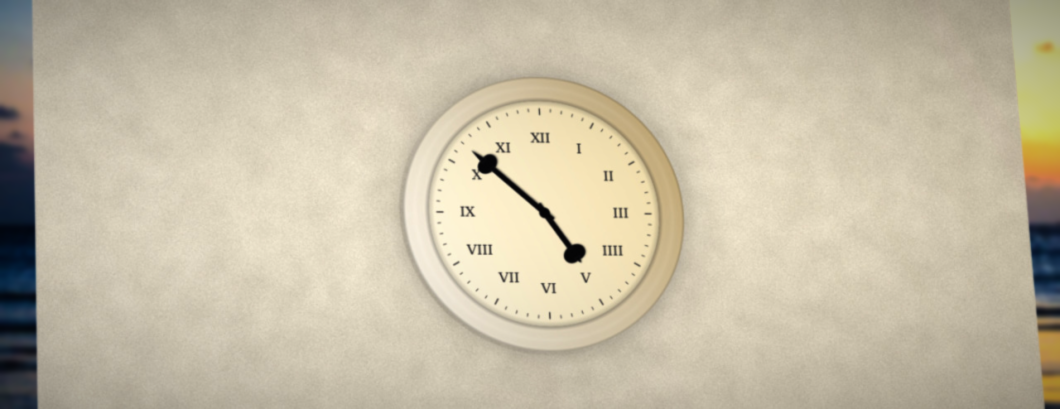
4:52
